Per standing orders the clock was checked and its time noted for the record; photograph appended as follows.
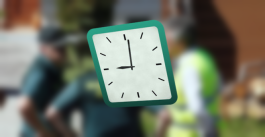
9:01
